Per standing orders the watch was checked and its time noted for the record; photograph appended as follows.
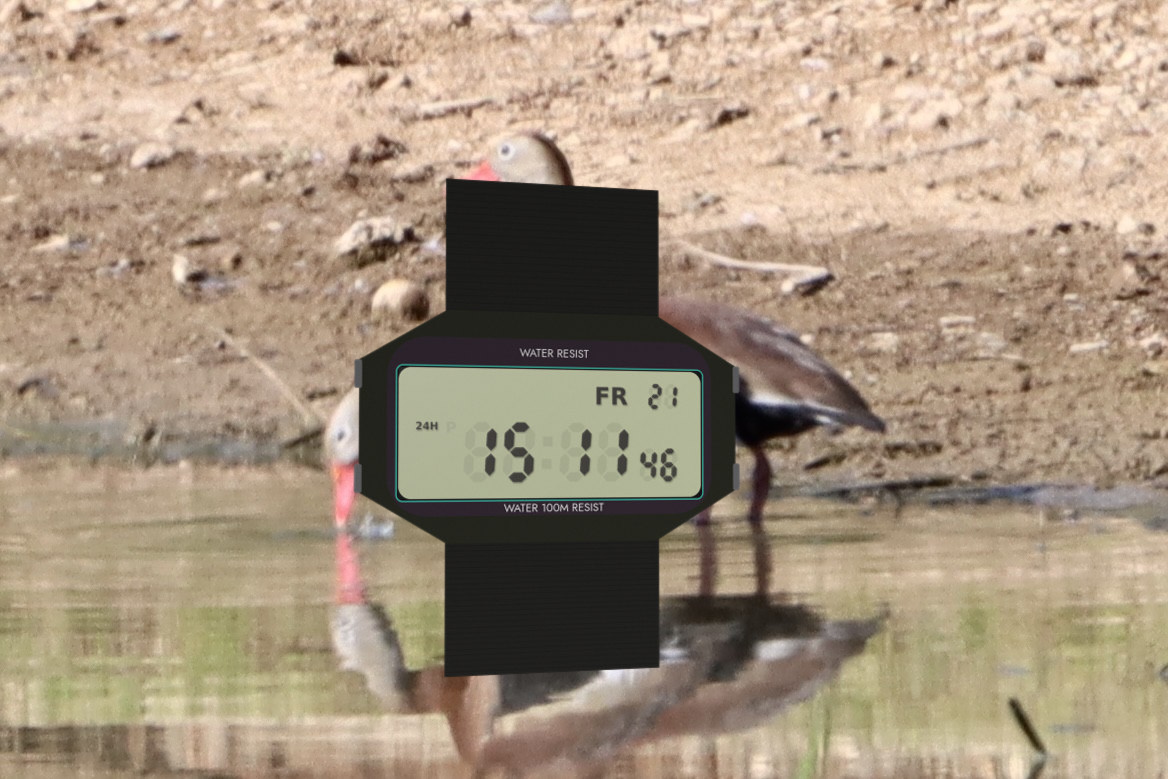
15:11:46
